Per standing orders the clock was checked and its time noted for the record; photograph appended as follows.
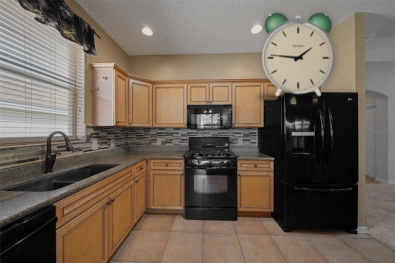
1:46
